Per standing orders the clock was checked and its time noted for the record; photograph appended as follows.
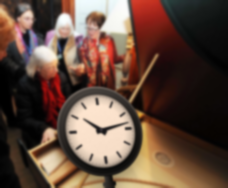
10:13
